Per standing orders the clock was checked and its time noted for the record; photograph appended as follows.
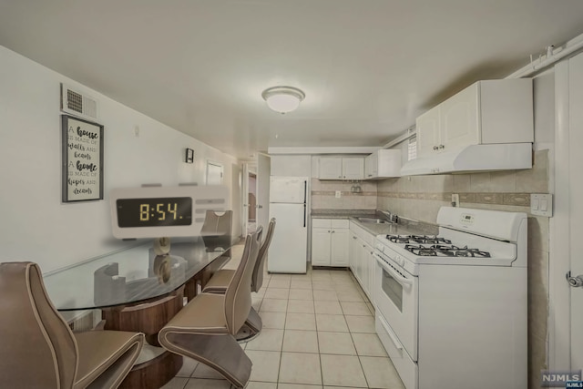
8:54
